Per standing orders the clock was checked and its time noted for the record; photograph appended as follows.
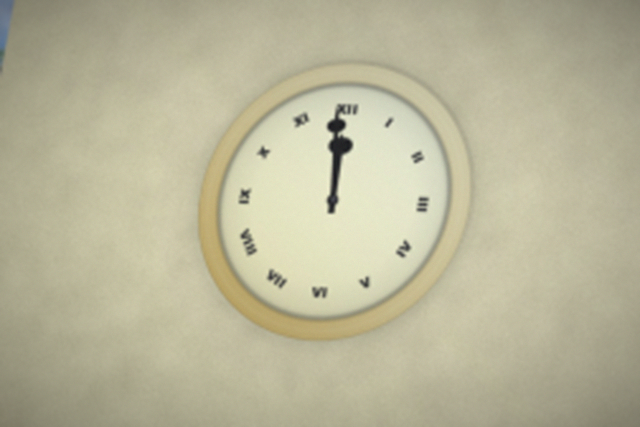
11:59
